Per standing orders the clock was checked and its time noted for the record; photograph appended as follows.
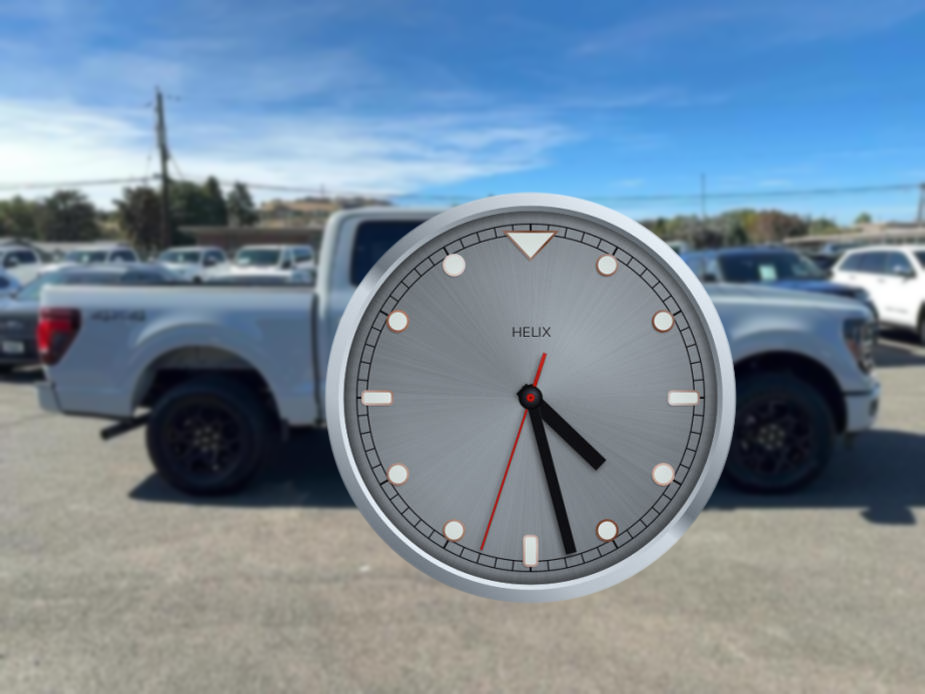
4:27:33
